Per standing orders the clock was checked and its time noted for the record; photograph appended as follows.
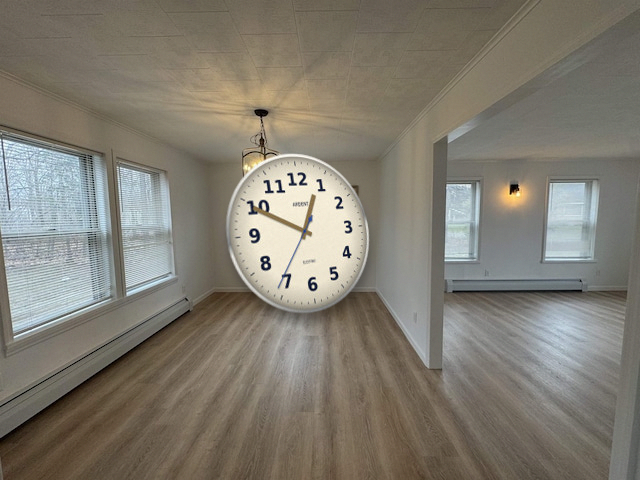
12:49:36
